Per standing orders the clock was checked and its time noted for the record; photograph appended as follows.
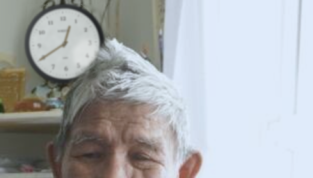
12:40
